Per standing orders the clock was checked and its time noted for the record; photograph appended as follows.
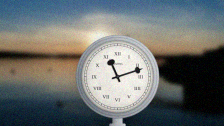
11:12
